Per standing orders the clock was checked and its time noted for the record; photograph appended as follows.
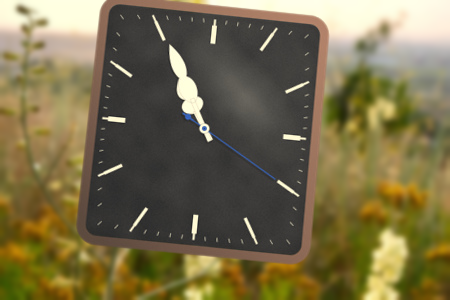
10:55:20
